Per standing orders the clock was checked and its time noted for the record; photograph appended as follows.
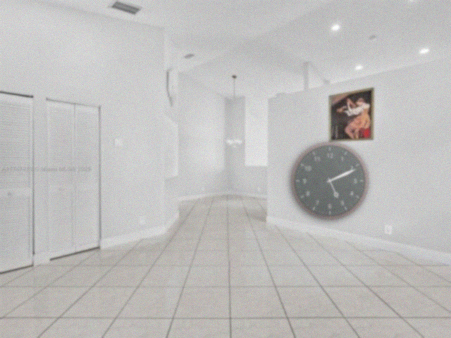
5:11
